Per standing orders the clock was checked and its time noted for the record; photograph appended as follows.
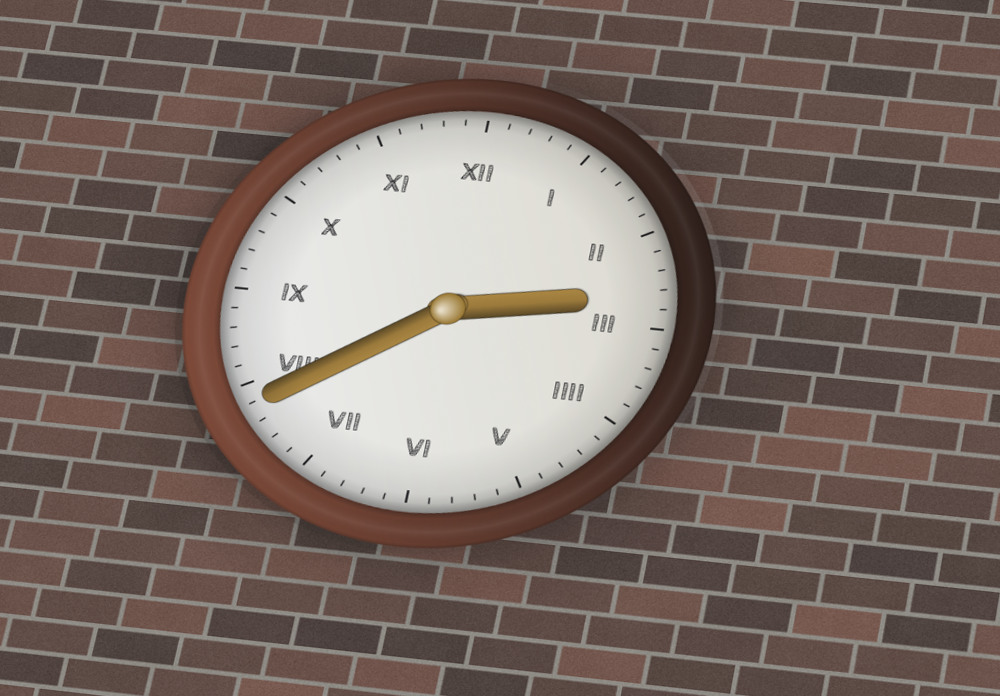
2:39
